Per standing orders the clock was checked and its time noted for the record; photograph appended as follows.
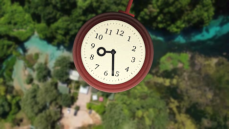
8:27
